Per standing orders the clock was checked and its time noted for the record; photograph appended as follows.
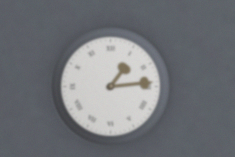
1:14
